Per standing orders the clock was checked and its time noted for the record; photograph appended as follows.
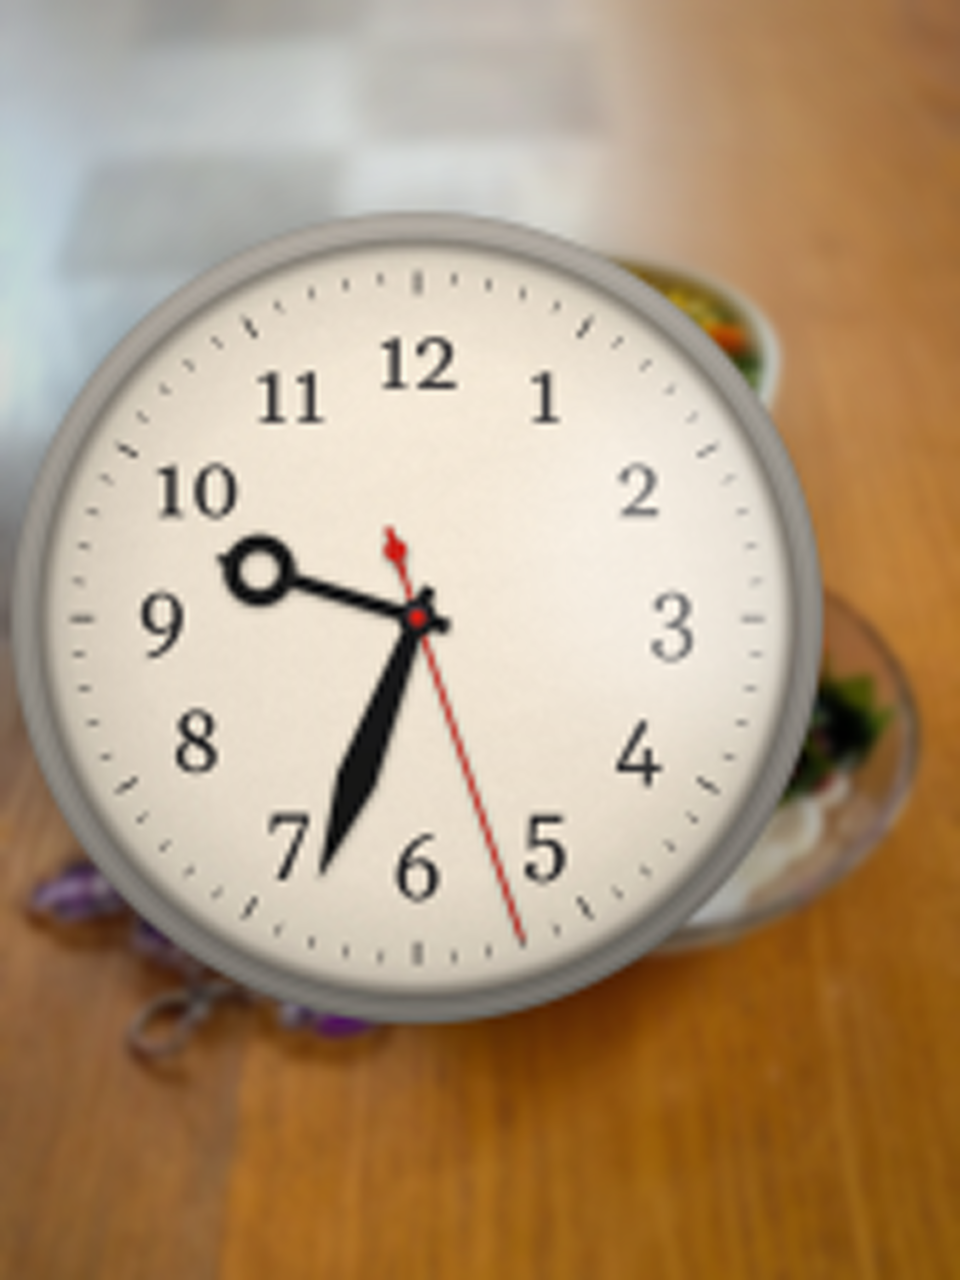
9:33:27
